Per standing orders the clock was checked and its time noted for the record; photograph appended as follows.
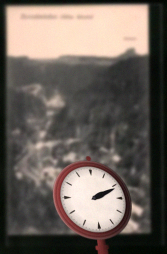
2:11
